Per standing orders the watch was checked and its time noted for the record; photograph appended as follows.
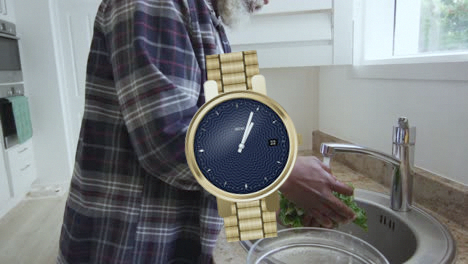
1:04
